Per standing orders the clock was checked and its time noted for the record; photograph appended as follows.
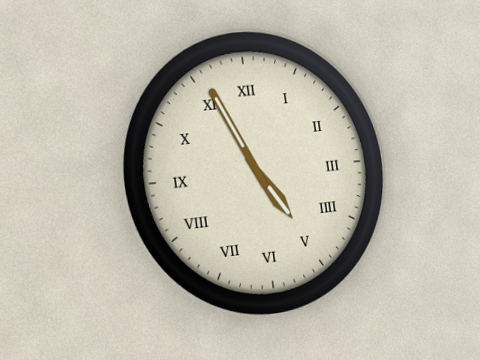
4:56
